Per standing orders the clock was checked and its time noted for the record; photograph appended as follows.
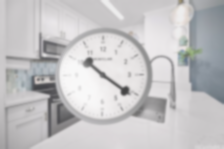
10:21
